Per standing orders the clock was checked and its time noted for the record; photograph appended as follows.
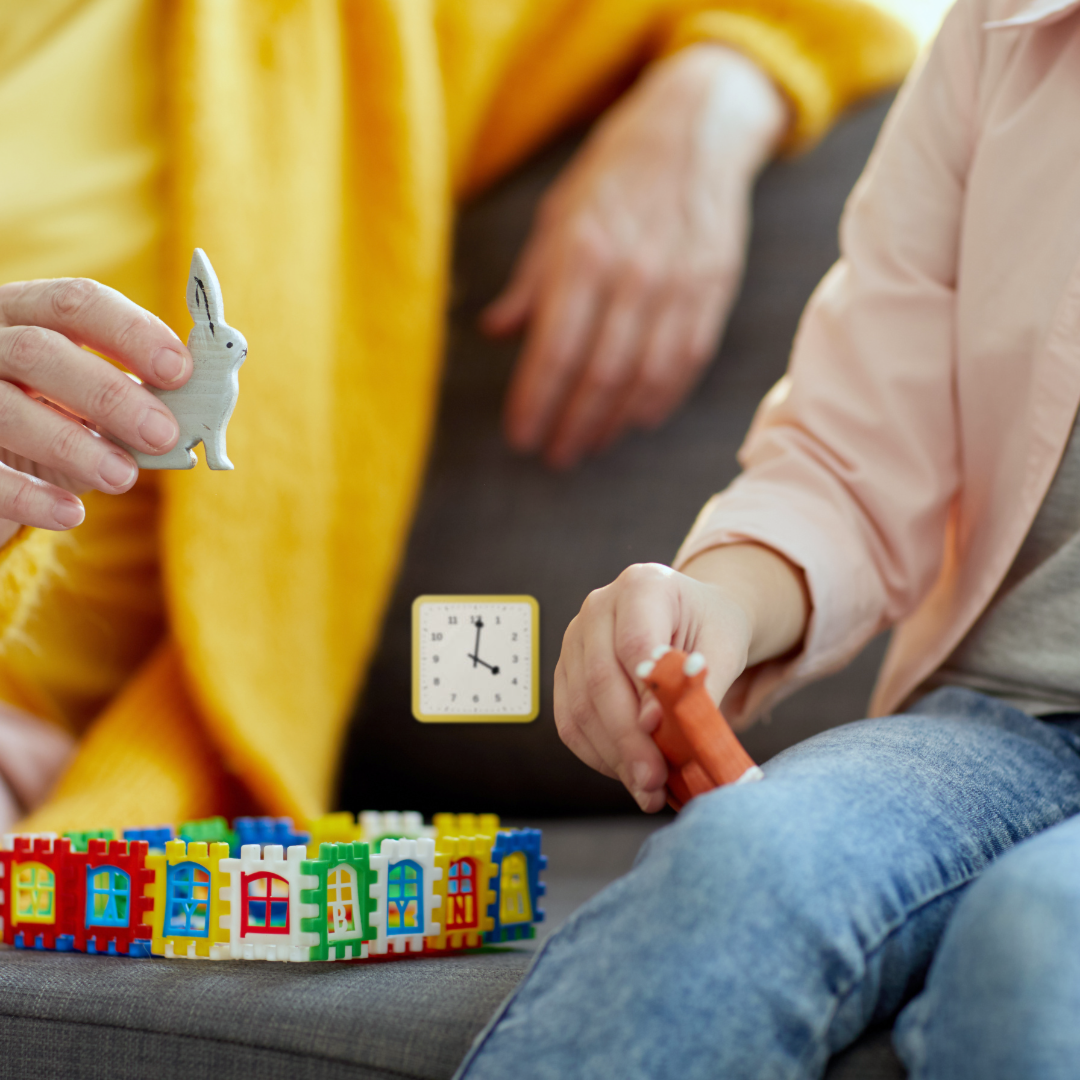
4:01
